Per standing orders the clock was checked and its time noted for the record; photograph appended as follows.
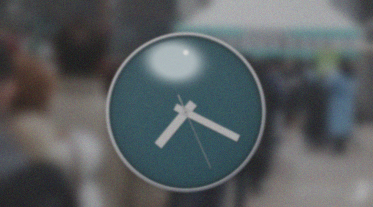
7:19:26
